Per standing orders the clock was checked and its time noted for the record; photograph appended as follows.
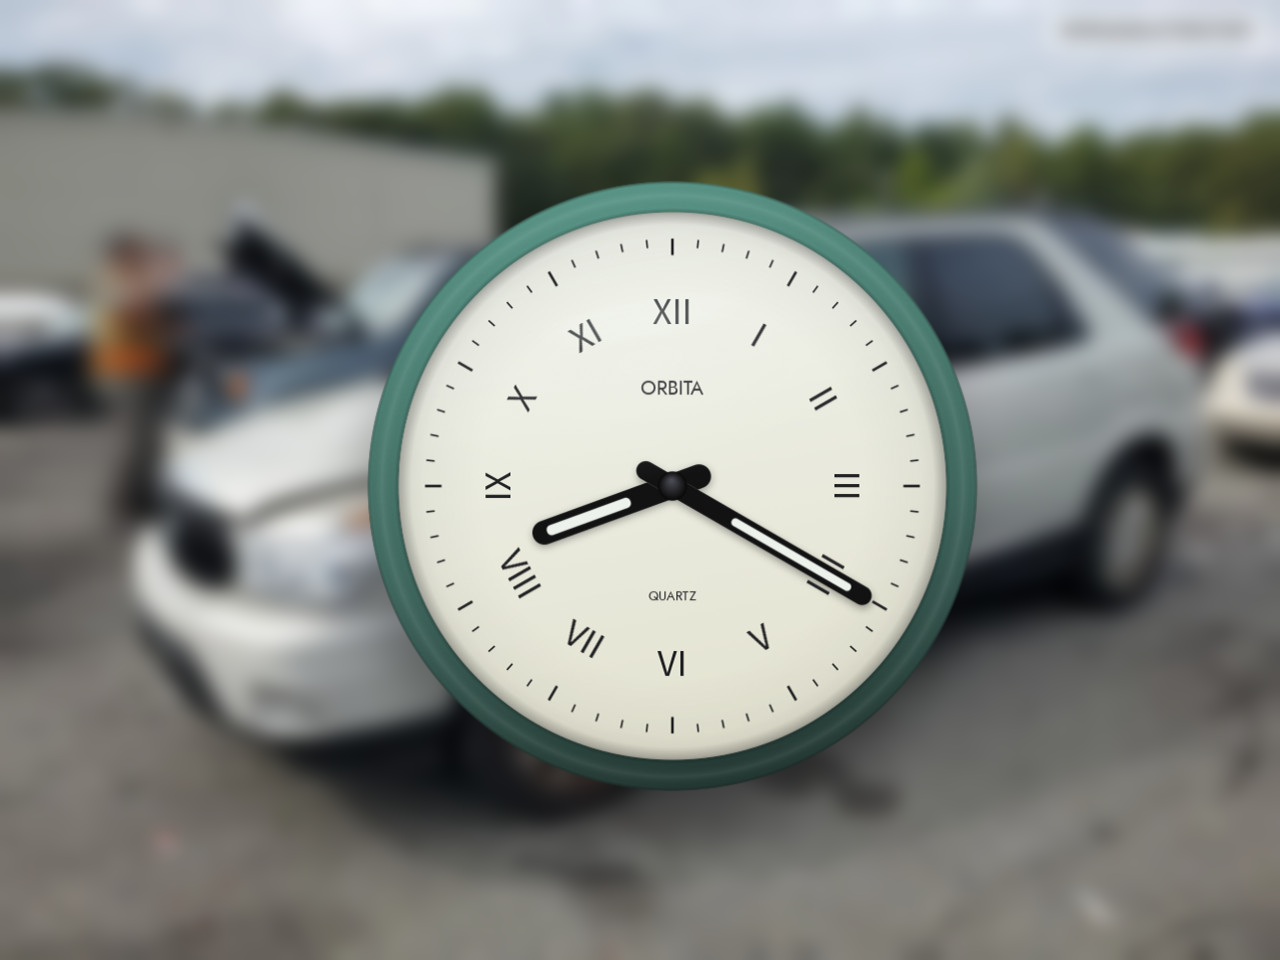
8:20
